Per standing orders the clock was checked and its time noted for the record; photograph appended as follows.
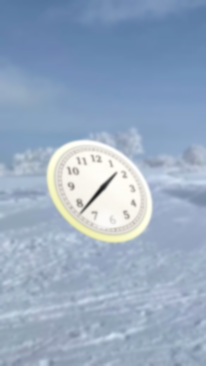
1:38
